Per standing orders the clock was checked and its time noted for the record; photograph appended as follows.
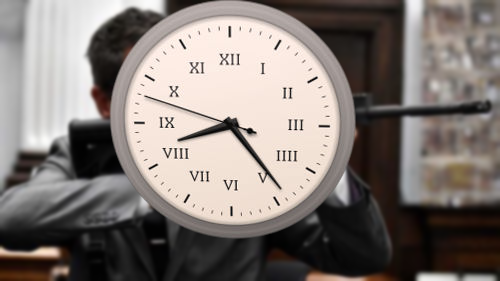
8:23:48
